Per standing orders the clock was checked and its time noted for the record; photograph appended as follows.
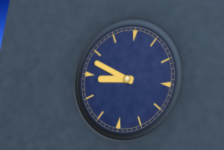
8:48
